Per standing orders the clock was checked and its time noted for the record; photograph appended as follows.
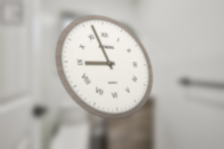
8:57
